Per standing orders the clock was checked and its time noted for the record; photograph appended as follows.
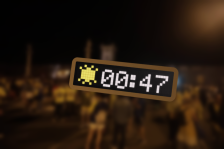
0:47
